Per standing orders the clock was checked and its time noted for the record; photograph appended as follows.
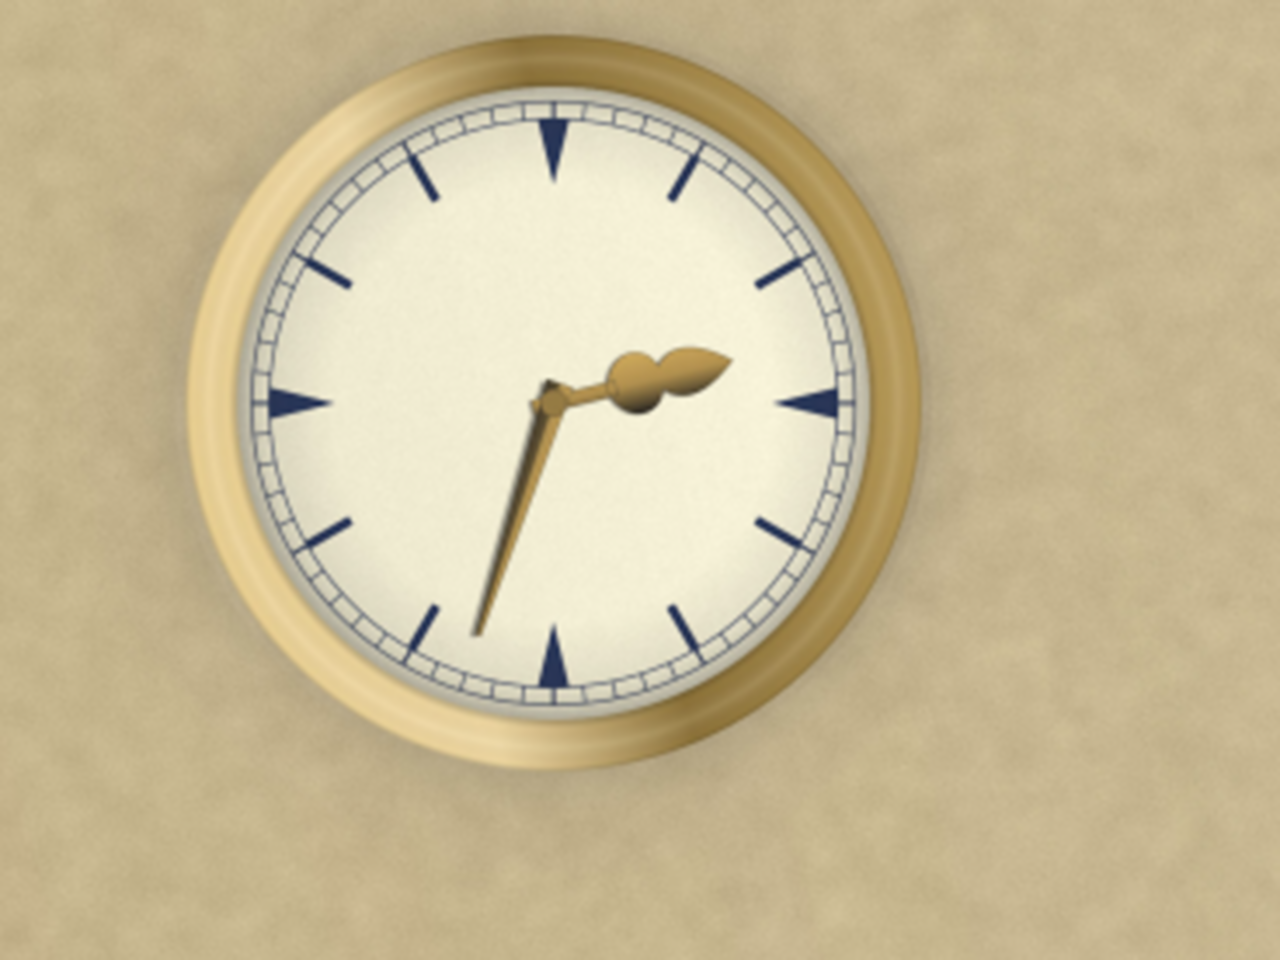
2:33
